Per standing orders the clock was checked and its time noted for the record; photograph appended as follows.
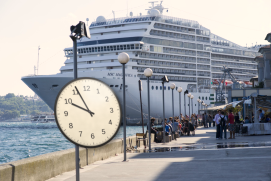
9:56
